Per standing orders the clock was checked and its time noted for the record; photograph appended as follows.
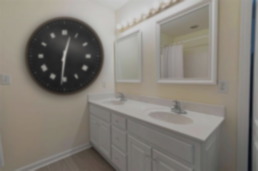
12:31
